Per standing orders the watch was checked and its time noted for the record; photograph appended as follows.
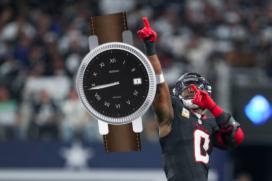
8:44
